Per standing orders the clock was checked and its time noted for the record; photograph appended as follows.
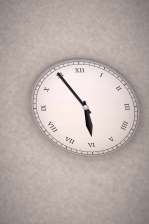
5:55
